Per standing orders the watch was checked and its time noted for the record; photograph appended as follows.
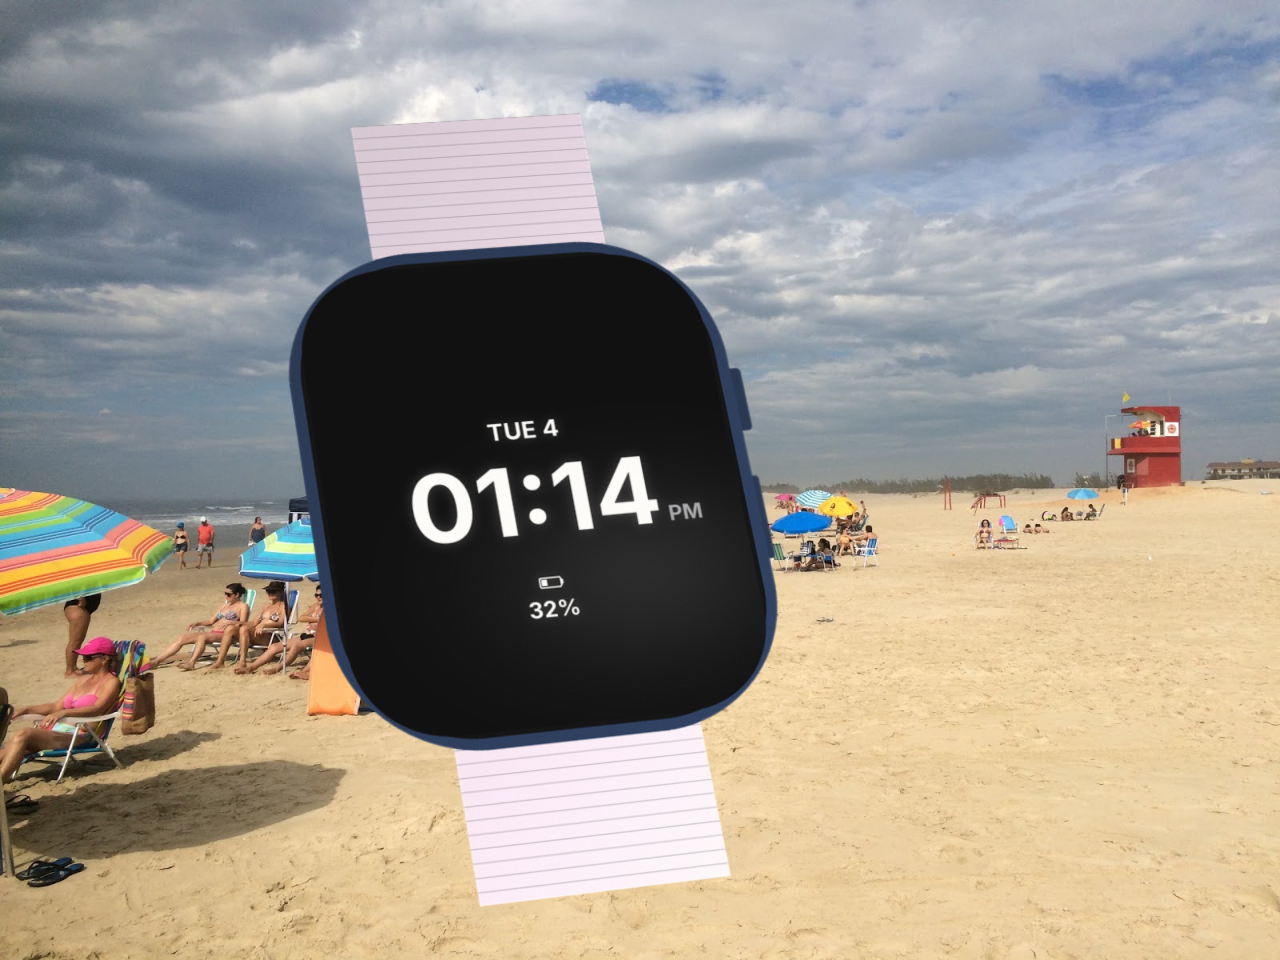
1:14
